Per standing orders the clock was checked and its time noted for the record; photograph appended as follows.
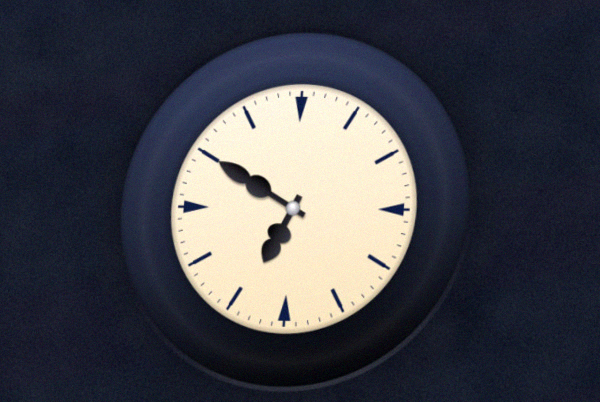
6:50
